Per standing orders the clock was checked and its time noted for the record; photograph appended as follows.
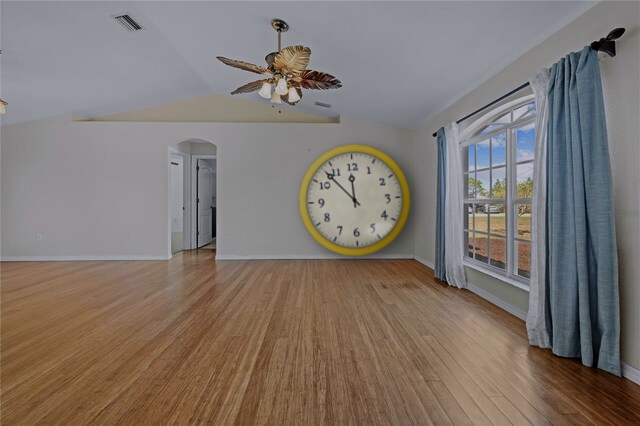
11:53
